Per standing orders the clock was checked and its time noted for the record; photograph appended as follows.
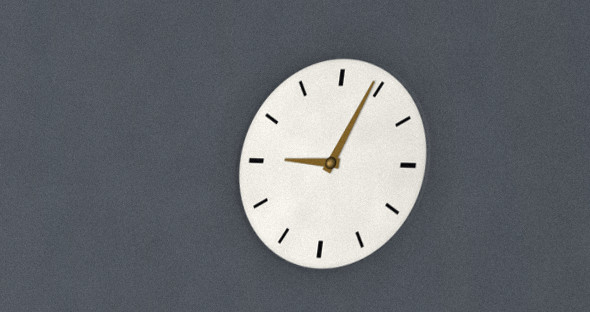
9:04
